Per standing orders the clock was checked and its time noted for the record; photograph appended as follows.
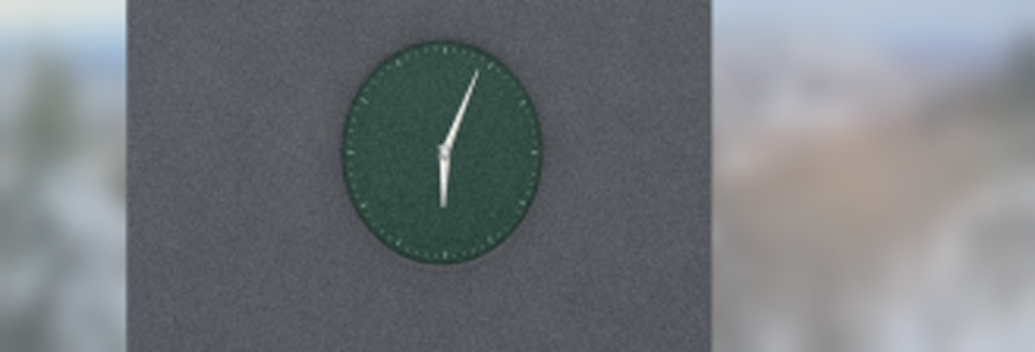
6:04
